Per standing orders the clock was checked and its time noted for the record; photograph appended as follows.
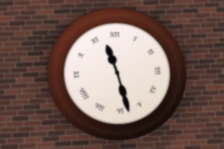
11:28
